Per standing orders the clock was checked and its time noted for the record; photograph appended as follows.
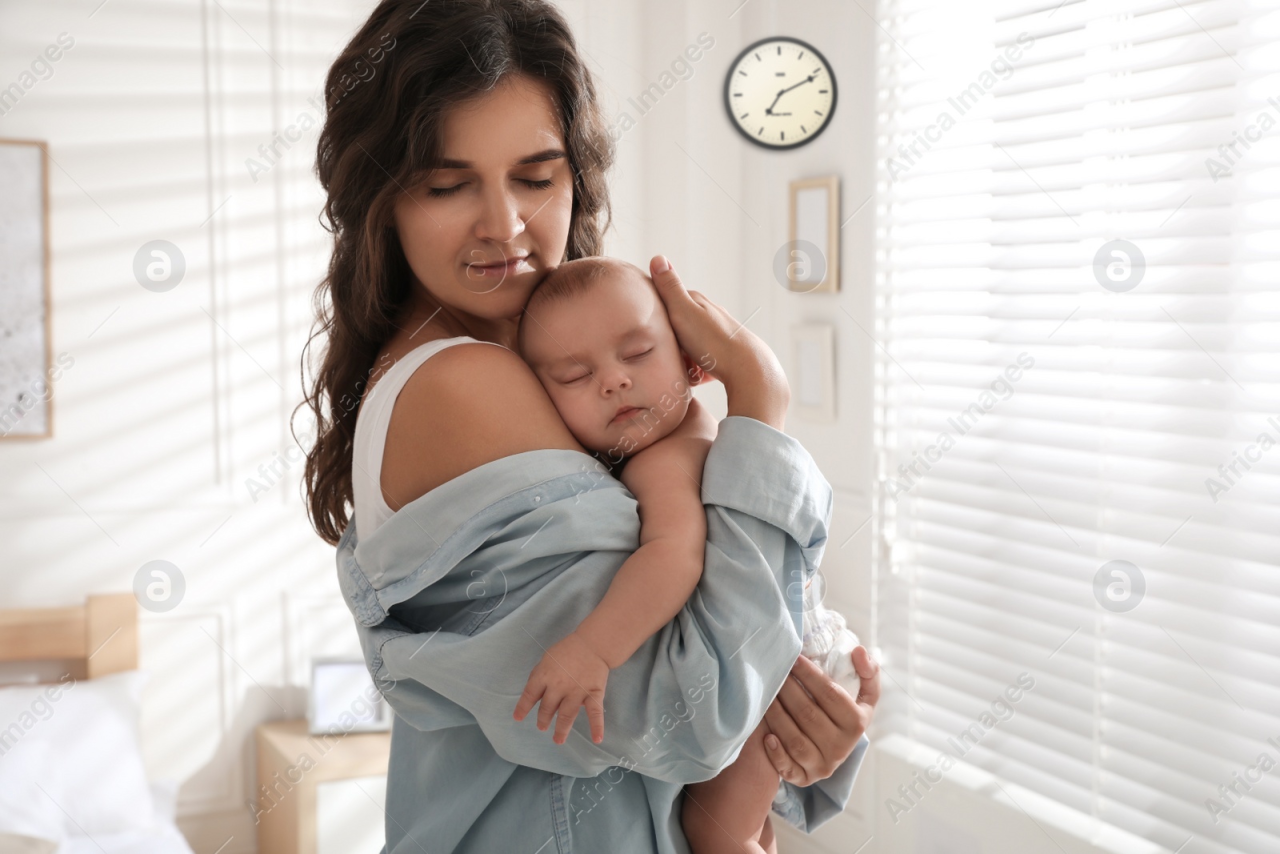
7:11
